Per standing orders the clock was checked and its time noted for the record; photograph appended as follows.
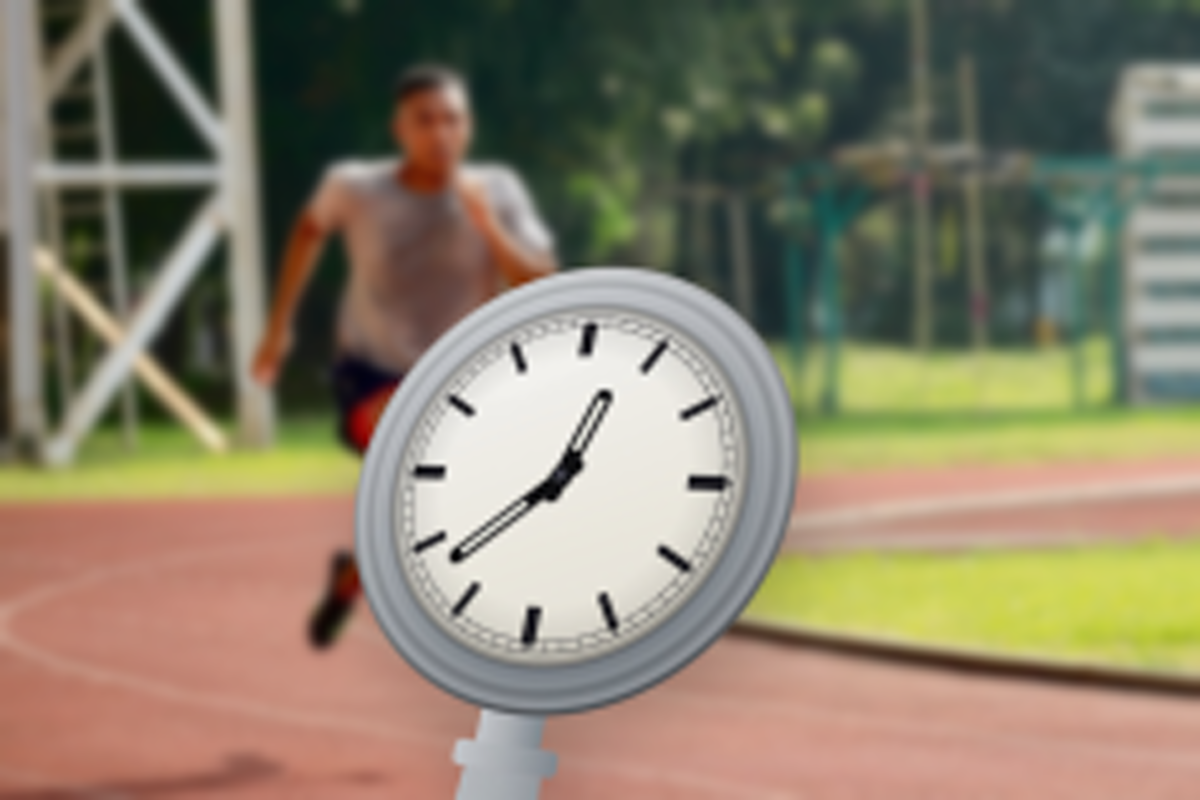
12:38
